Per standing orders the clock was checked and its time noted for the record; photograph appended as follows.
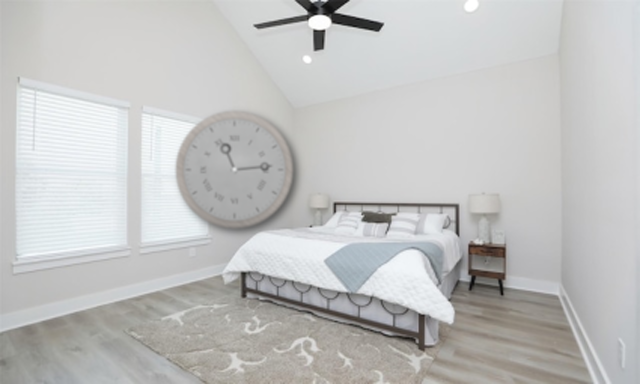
11:14
